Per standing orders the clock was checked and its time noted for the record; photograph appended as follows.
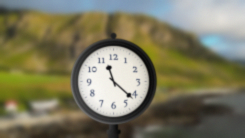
11:22
